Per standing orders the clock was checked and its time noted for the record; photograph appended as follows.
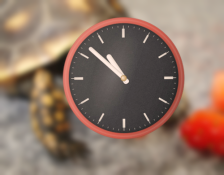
10:52
